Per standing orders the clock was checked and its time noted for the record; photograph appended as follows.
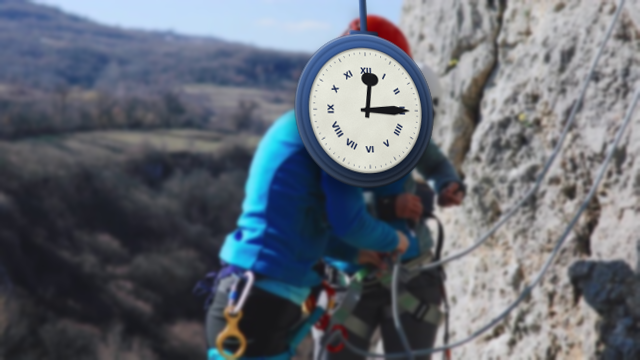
12:15
